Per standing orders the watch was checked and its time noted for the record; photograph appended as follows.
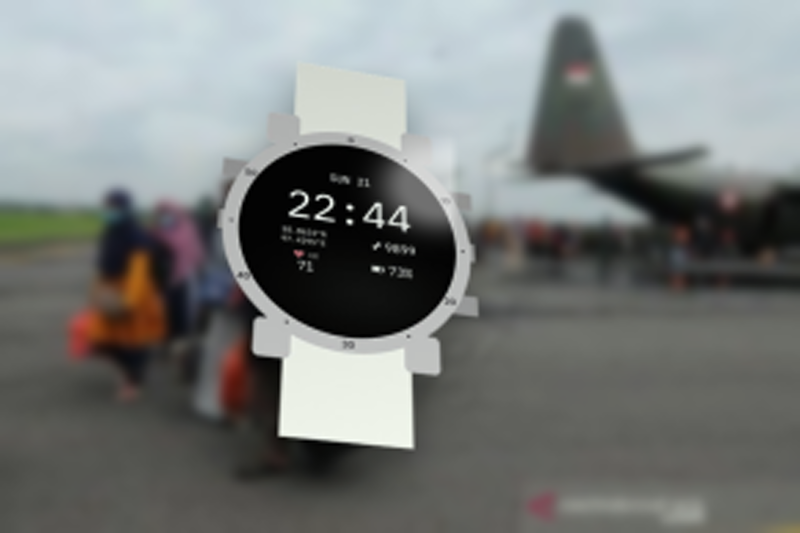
22:44
